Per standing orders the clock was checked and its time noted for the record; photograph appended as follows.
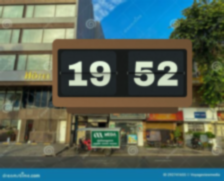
19:52
